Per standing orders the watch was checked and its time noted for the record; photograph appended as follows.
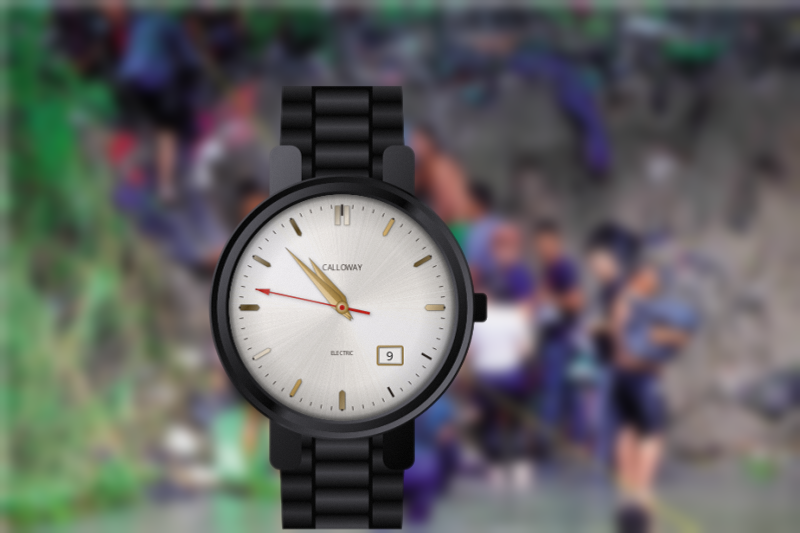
10:52:47
